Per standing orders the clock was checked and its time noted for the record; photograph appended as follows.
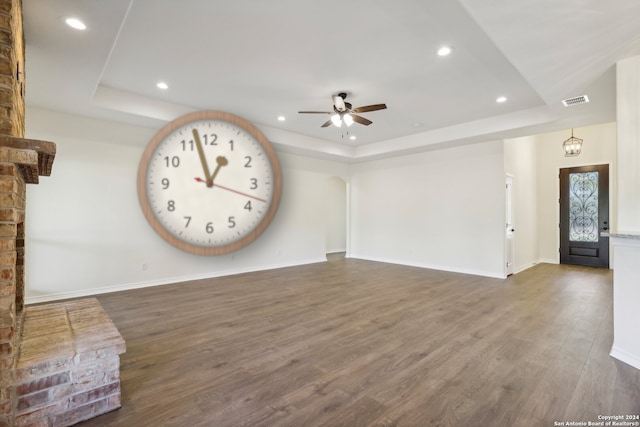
12:57:18
